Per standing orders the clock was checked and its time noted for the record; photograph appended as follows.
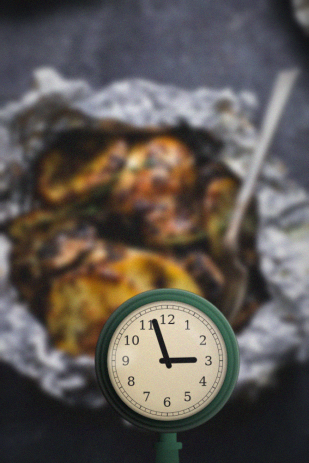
2:57
